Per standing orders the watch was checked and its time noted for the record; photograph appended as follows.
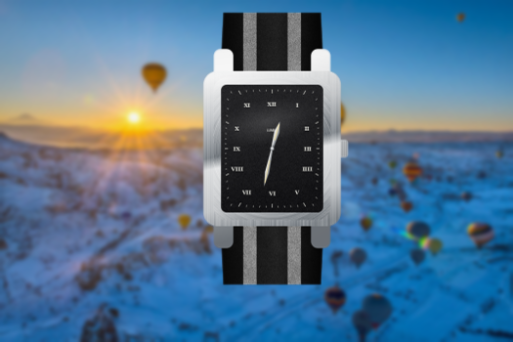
12:32
